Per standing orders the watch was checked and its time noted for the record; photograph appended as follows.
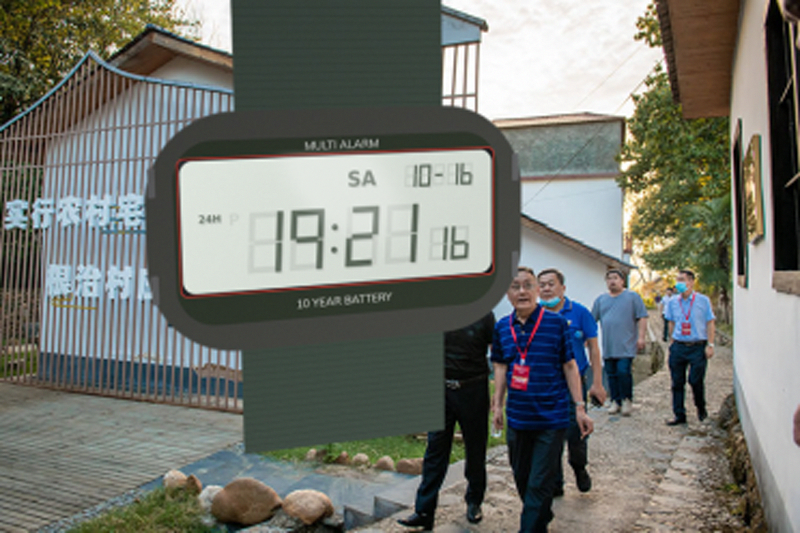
19:21:16
